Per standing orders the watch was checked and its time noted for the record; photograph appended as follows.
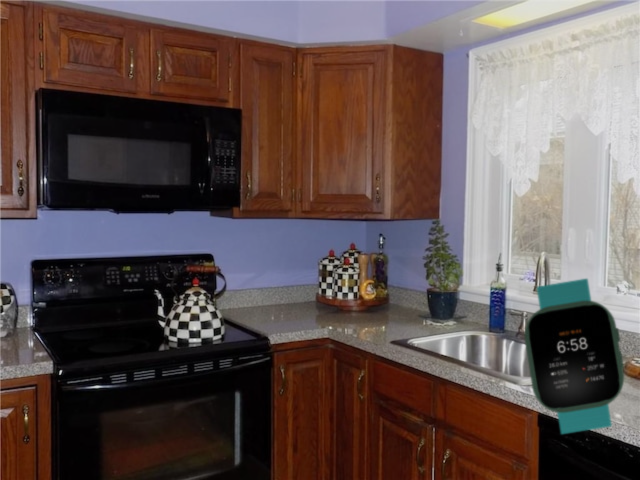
6:58
